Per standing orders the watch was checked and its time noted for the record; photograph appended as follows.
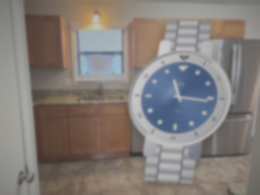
11:16
